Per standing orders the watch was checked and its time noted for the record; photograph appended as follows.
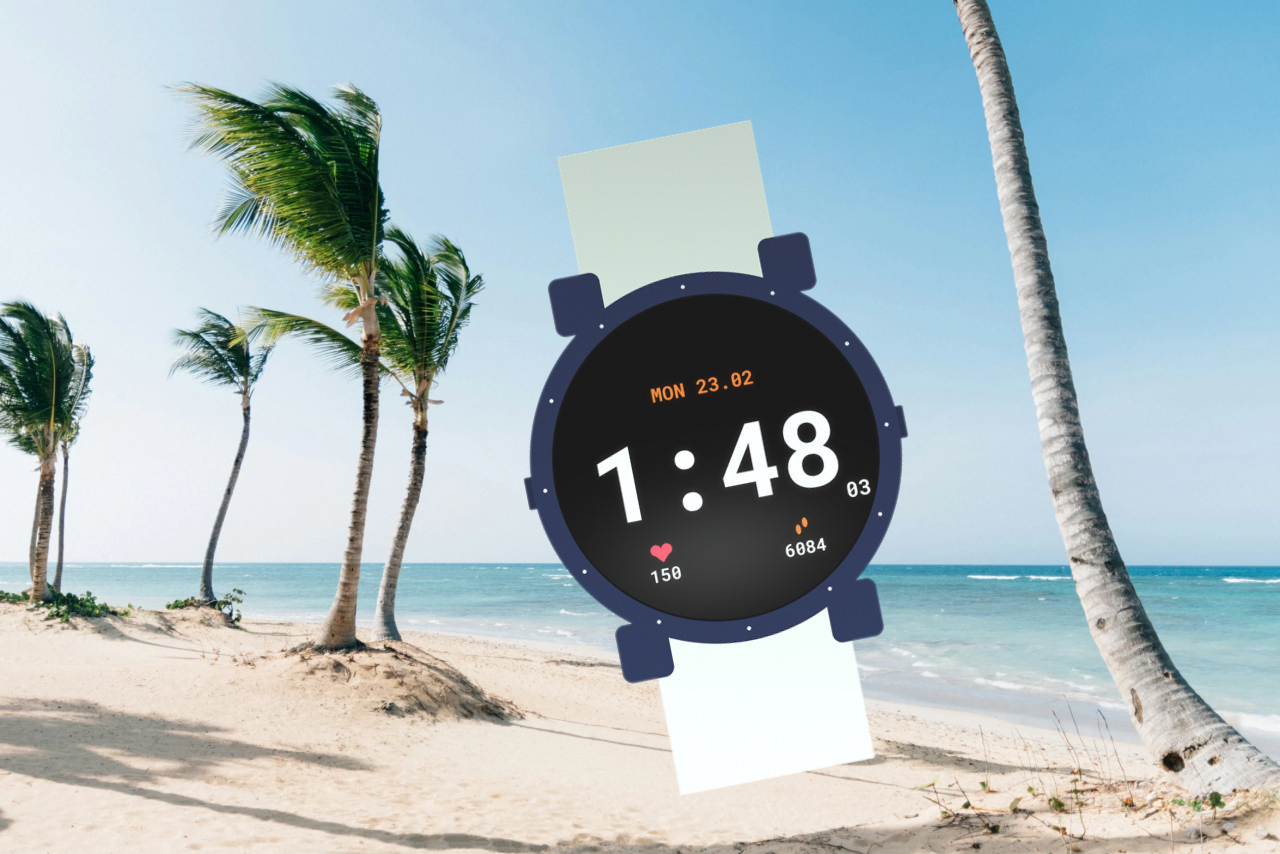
1:48:03
